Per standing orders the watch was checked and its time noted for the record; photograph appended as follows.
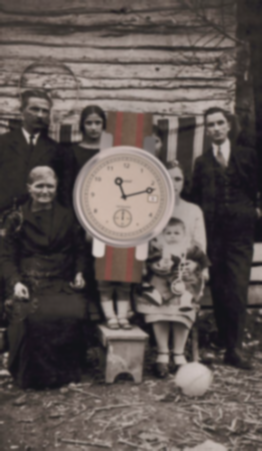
11:12
